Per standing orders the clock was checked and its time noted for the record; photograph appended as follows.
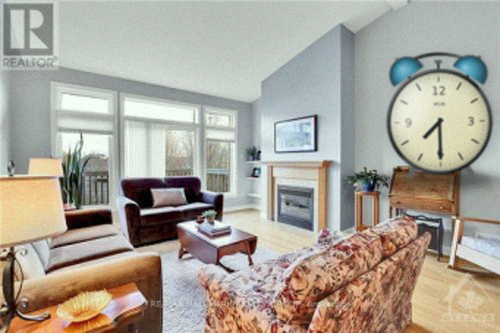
7:30
